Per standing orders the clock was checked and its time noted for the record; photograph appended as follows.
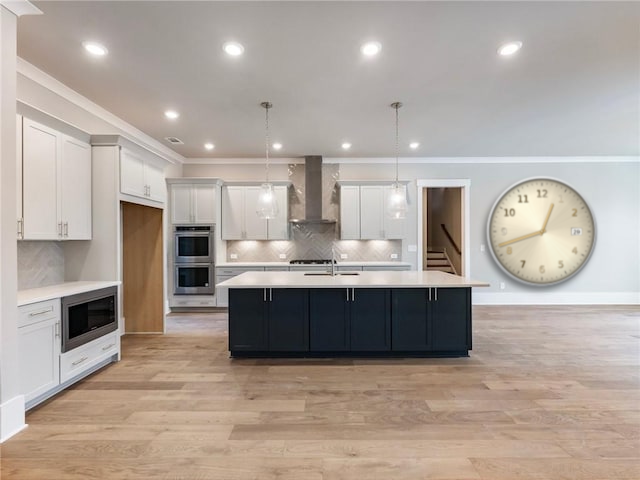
12:42
